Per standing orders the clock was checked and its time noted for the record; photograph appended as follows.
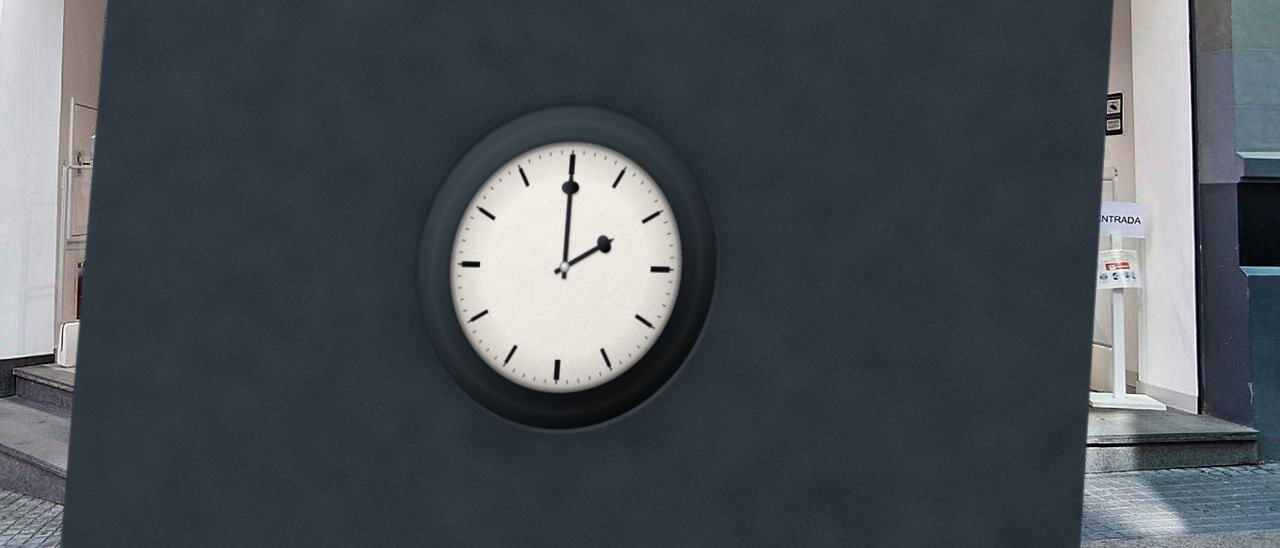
2:00
